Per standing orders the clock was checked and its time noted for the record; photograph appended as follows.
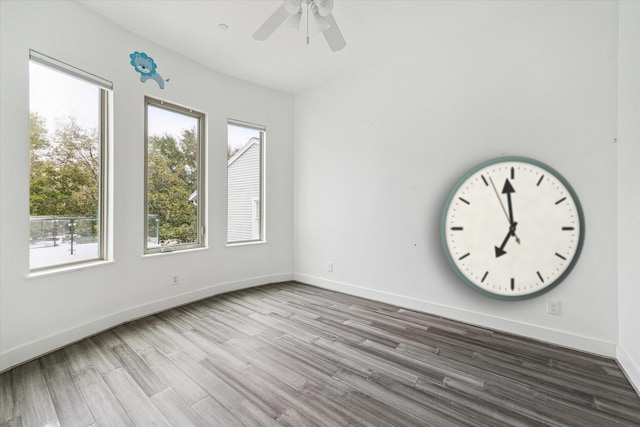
6:58:56
